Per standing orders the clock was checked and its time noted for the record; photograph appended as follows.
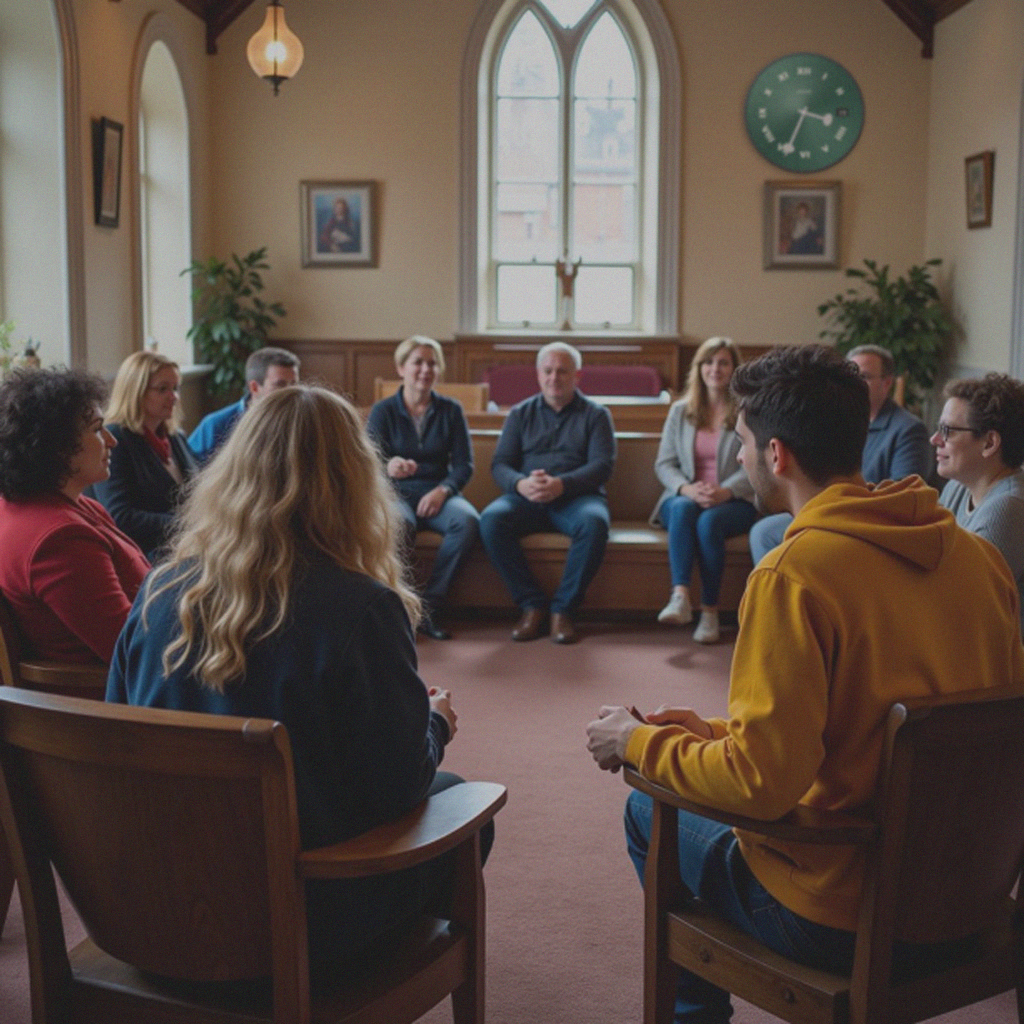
3:34
